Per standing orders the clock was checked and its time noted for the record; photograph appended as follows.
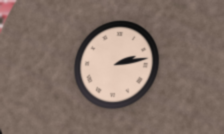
2:13
